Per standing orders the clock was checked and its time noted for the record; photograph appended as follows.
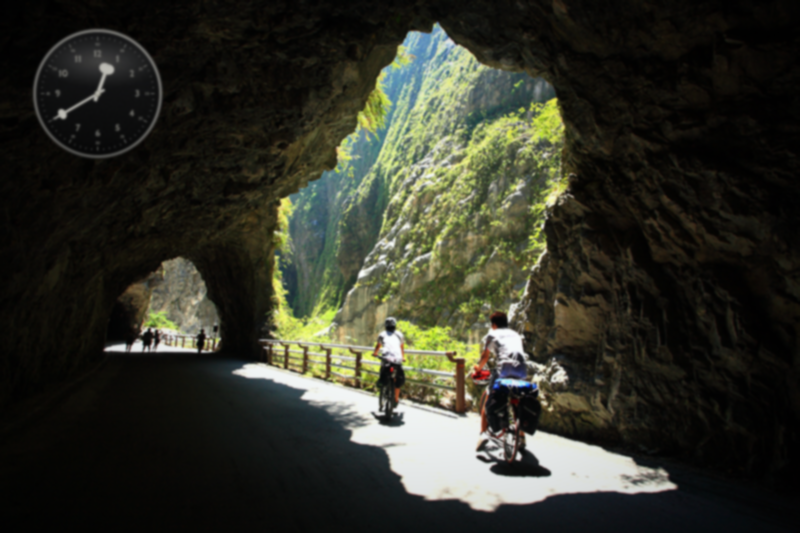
12:40
